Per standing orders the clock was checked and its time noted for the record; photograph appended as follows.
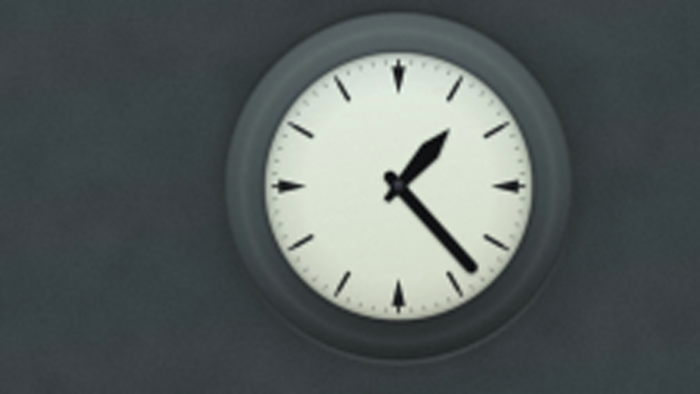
1:23
